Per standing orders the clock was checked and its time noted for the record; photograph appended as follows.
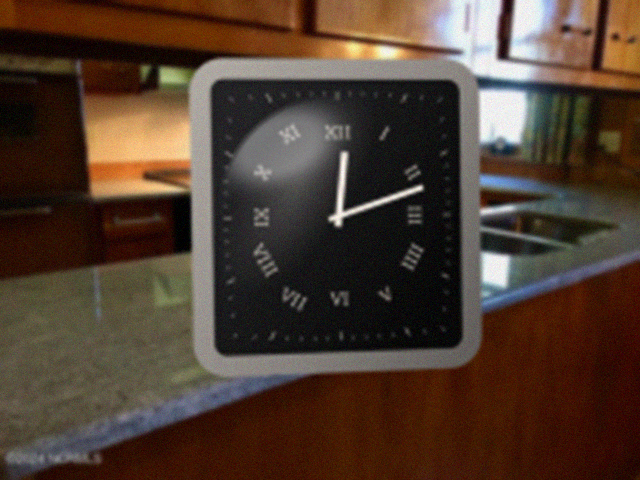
12:12
